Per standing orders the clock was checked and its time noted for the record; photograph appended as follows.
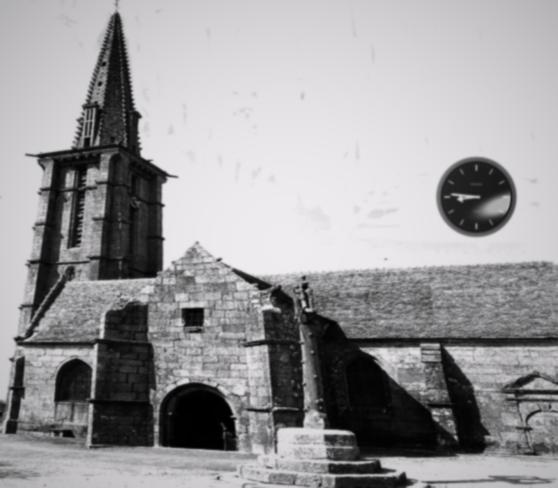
8:46
